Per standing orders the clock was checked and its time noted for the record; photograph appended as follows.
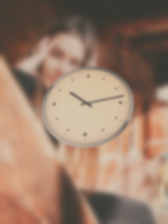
10:13
